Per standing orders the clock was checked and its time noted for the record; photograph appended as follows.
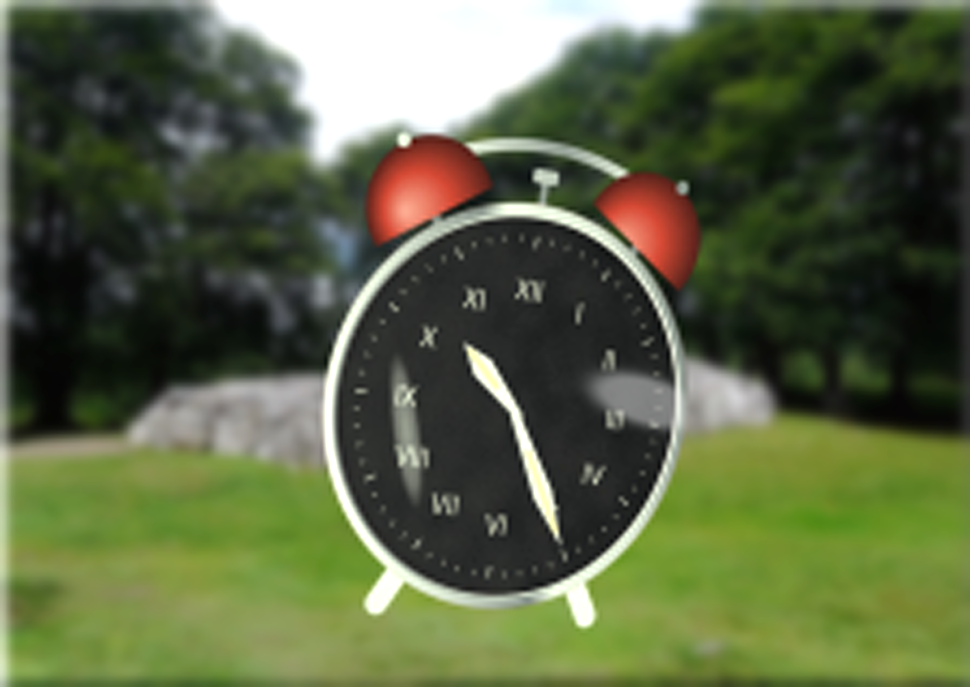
10:25
